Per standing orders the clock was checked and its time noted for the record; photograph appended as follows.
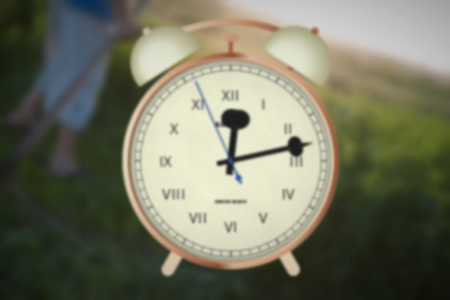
12:12:56
